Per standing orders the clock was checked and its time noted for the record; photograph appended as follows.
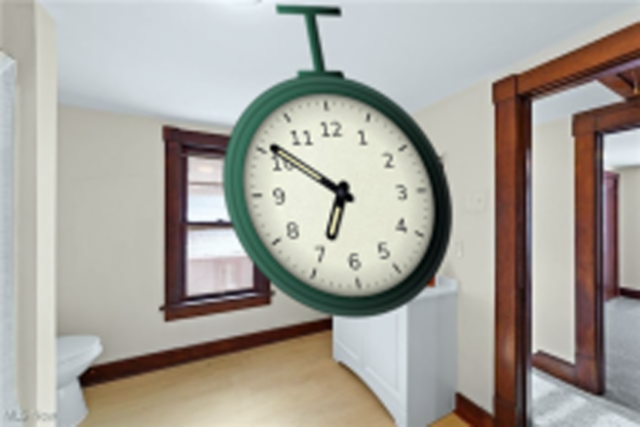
6:51
